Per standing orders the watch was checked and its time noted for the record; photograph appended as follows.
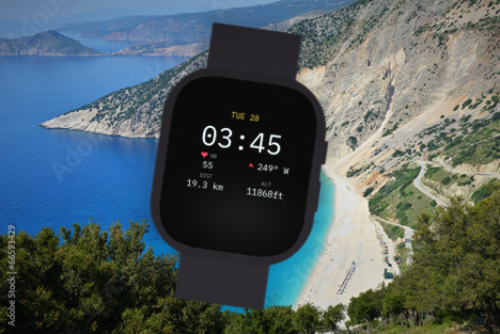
3:45
